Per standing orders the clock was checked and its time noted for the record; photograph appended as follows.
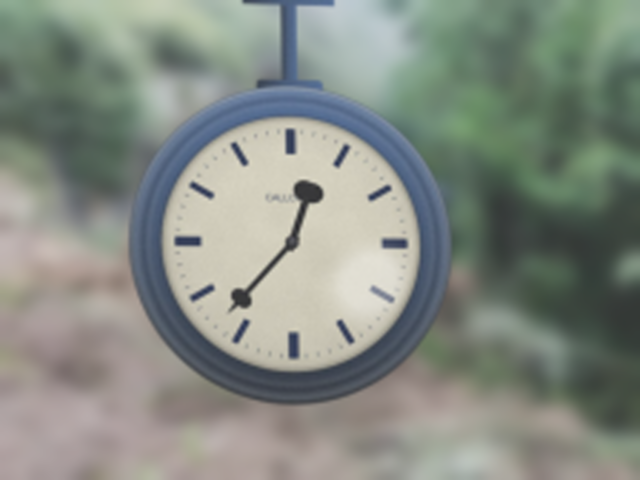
12:37
